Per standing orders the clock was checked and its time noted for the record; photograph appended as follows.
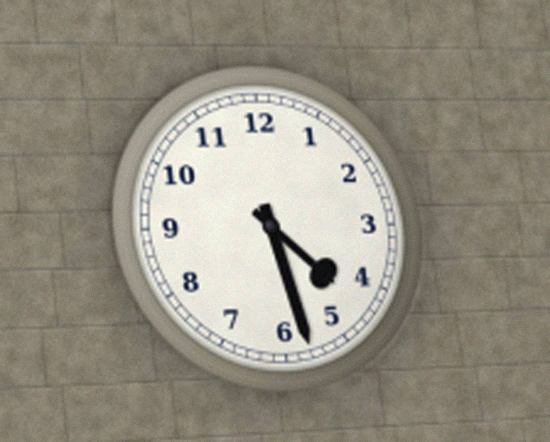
4:28
